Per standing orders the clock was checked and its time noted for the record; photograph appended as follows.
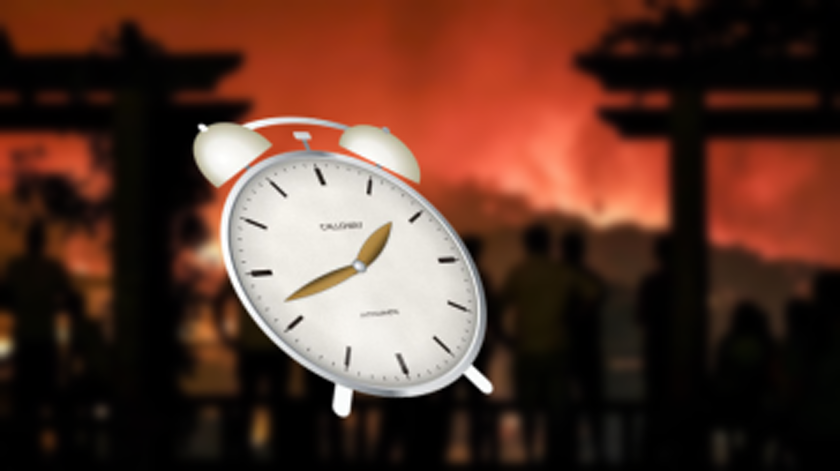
1:42
